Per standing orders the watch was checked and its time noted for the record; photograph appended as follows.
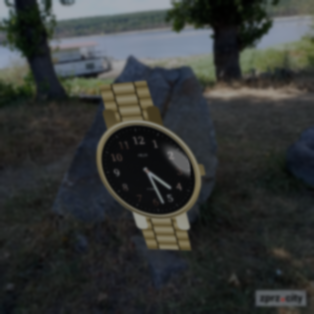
4:28
